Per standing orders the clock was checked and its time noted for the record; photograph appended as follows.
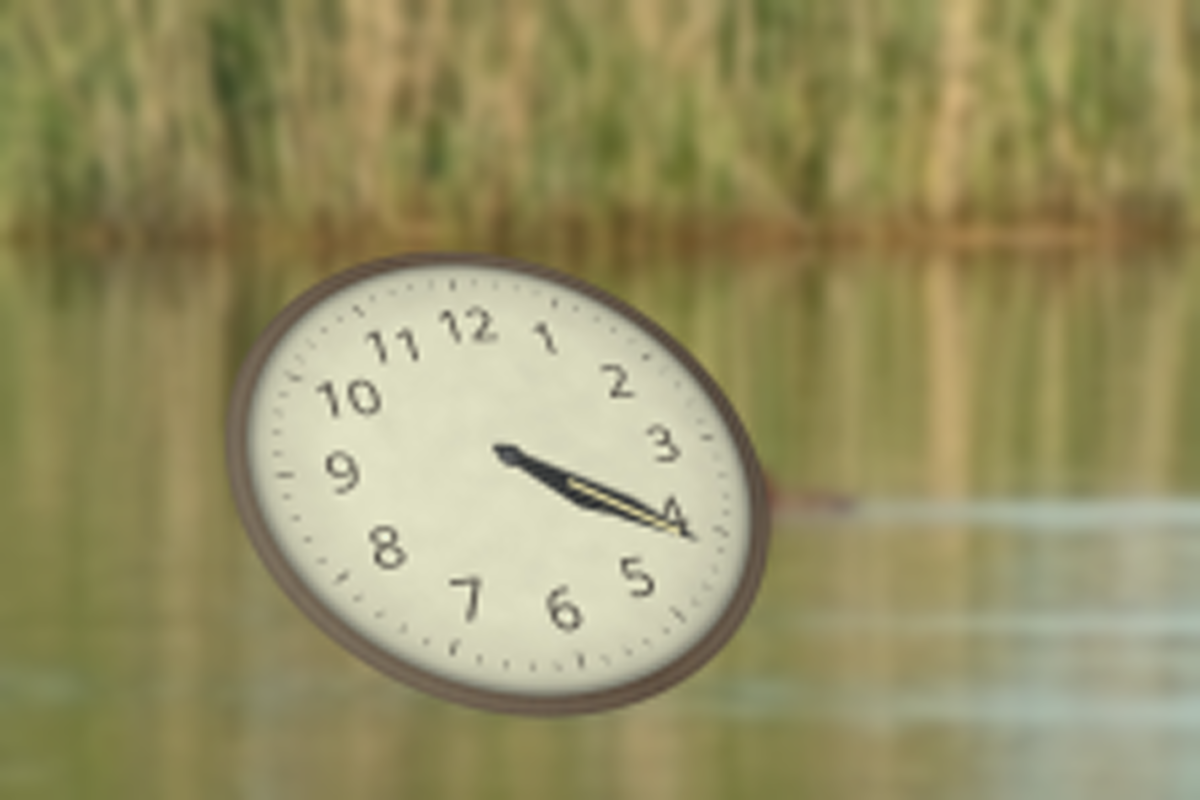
4:21
